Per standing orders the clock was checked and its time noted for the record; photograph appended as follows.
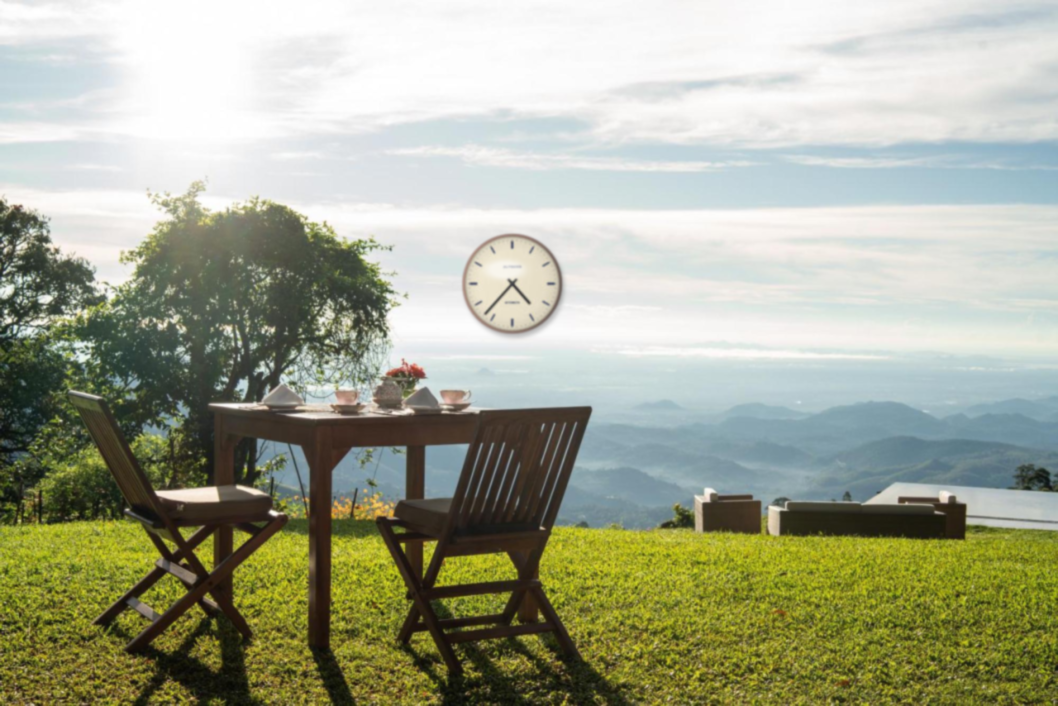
4:37
